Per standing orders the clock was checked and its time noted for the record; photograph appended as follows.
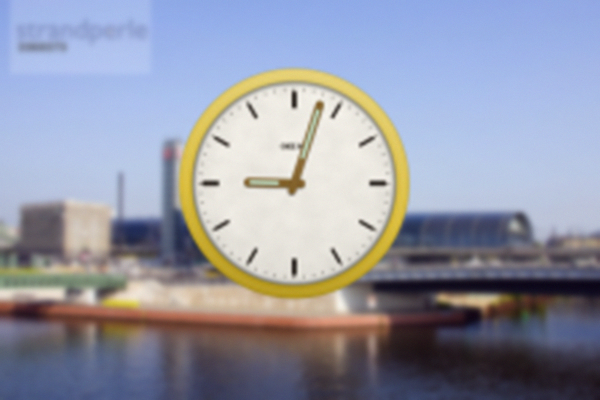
9:03
